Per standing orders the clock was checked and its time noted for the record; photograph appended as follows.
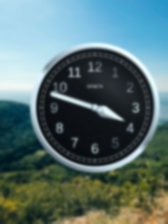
3:48
